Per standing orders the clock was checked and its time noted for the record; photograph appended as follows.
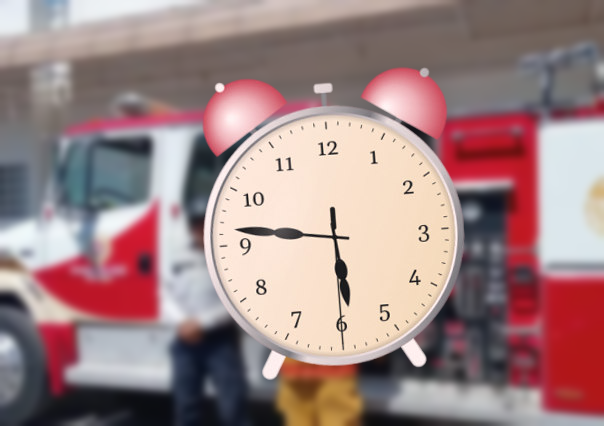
5:46:30
